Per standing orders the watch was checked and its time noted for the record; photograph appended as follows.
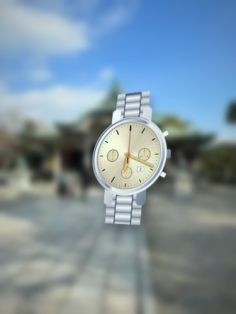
6:19
